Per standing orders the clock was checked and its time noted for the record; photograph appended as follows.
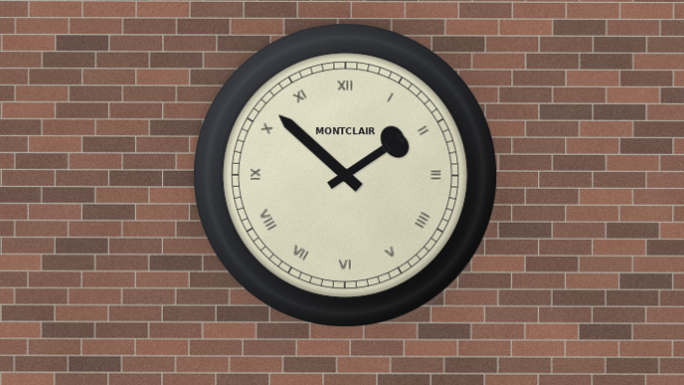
1:52
